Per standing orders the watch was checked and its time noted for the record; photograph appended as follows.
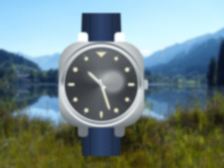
10:27
